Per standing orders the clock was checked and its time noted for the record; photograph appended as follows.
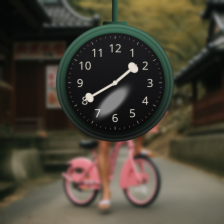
1:40
